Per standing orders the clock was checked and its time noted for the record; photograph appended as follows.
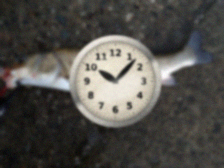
10:07
